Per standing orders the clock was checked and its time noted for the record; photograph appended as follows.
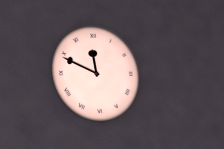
11:49
